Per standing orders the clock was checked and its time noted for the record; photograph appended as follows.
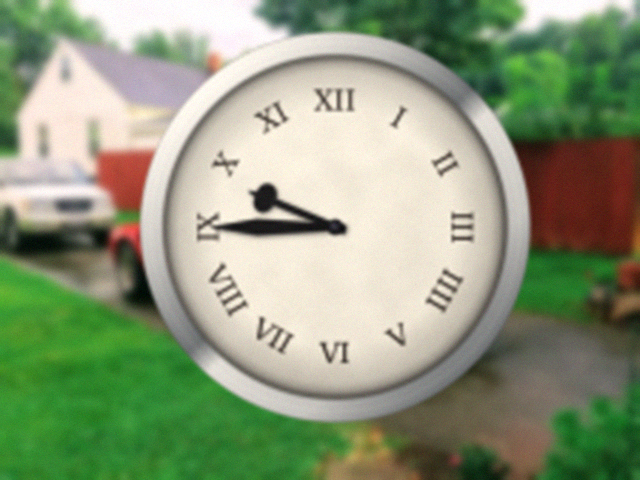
9:45
